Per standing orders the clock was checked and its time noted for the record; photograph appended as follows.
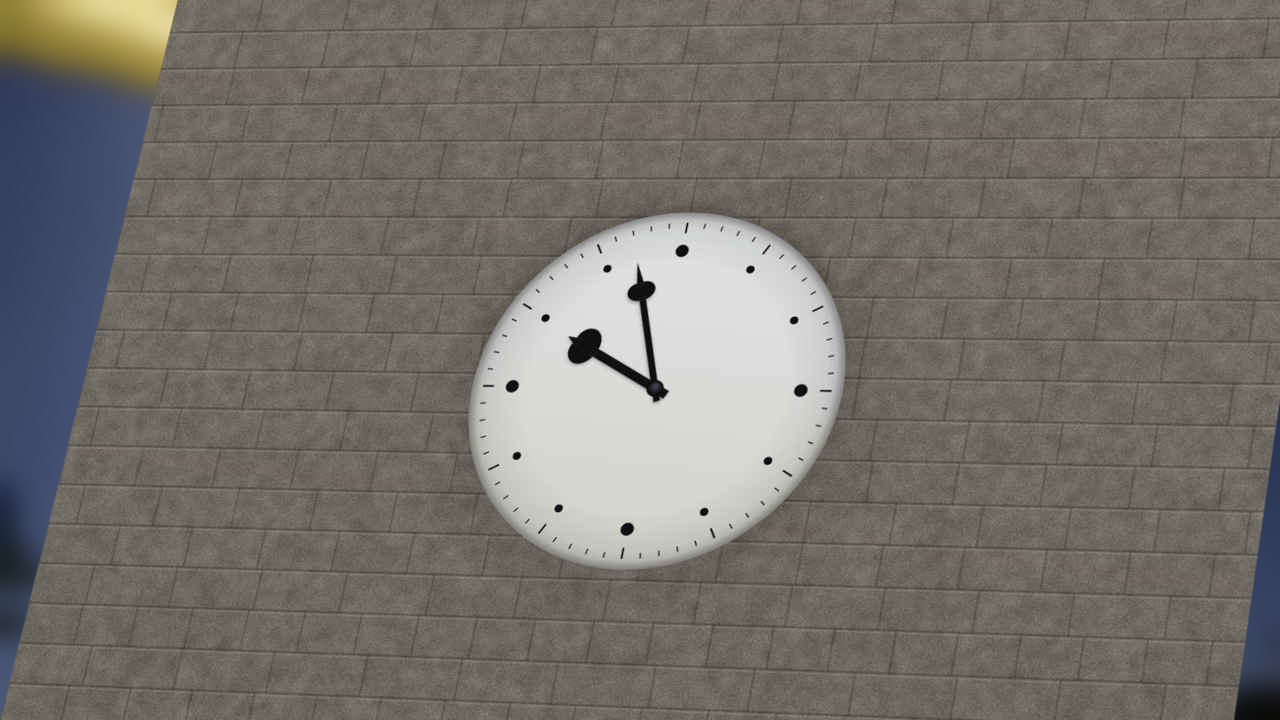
9:57
